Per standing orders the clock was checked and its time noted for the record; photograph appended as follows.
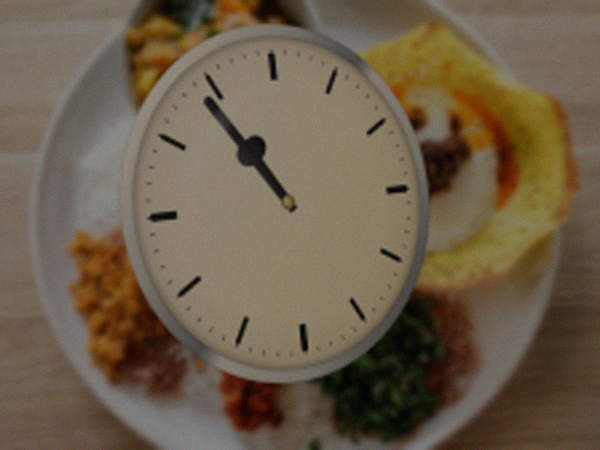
10:54
